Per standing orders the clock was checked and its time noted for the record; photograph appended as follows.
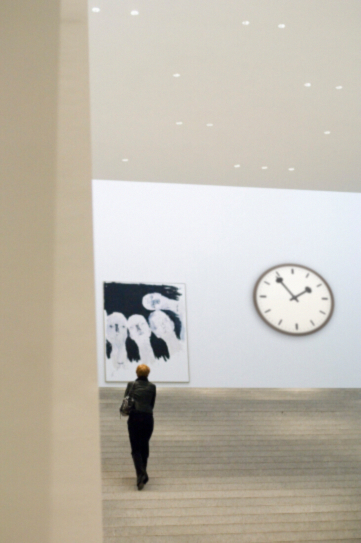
1:54
